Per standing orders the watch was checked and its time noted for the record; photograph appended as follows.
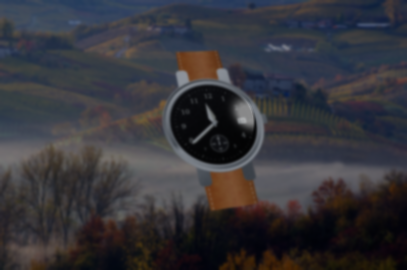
11:39
